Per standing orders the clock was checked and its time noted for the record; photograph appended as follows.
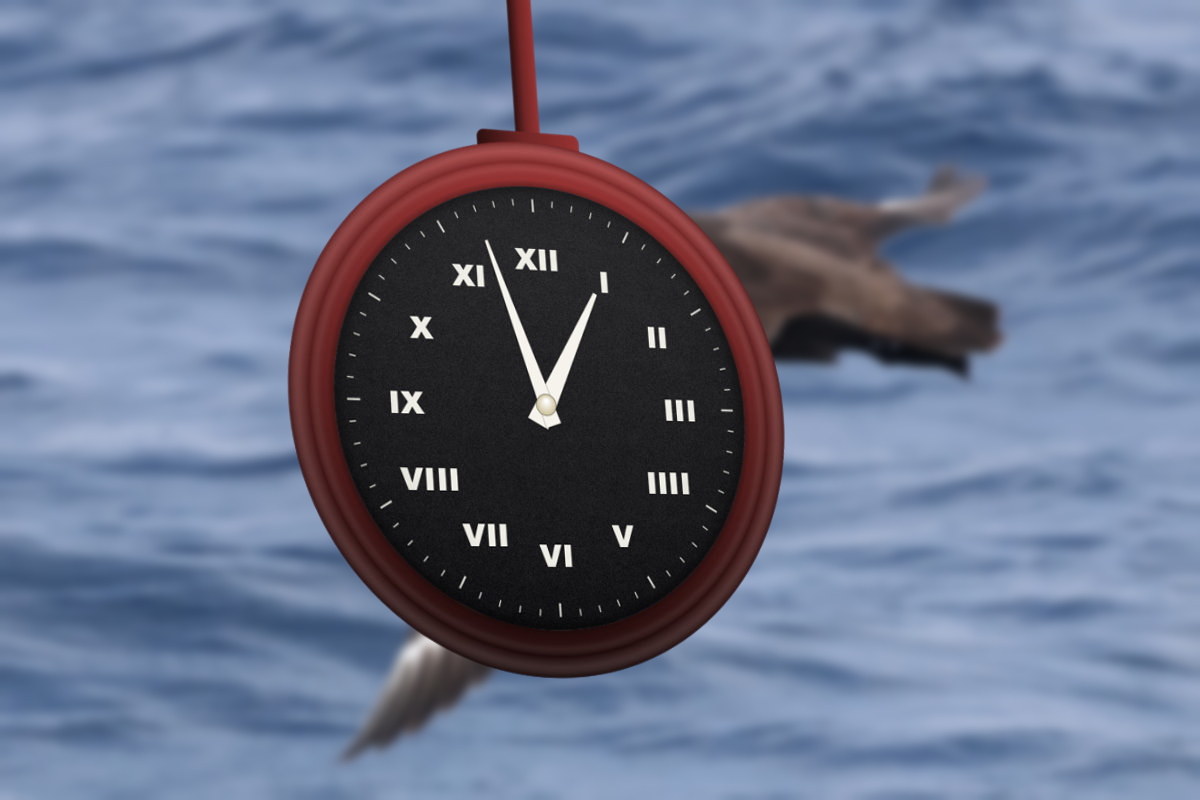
12:57
